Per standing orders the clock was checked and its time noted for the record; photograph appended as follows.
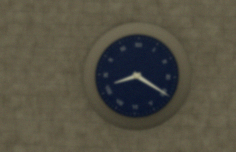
8:20
